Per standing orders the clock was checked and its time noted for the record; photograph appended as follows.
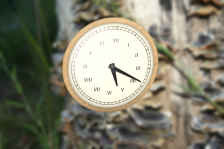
5:19
